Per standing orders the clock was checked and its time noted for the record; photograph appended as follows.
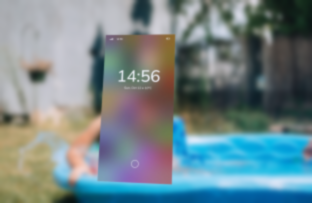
14:56
